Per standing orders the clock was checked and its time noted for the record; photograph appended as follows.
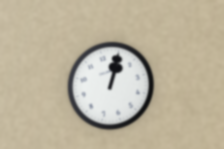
1:05
